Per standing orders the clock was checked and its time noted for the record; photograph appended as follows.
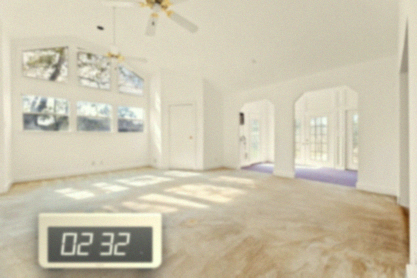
2:32
